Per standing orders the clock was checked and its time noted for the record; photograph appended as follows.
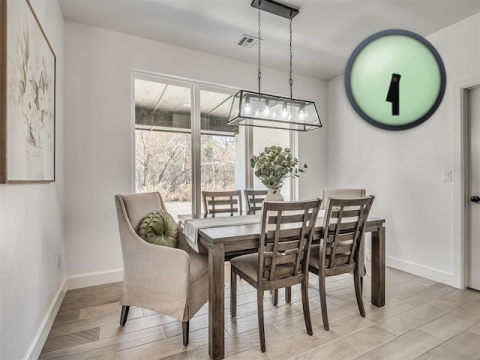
6:30
